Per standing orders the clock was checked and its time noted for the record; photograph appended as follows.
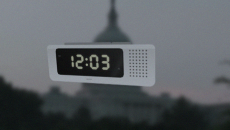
12:03
